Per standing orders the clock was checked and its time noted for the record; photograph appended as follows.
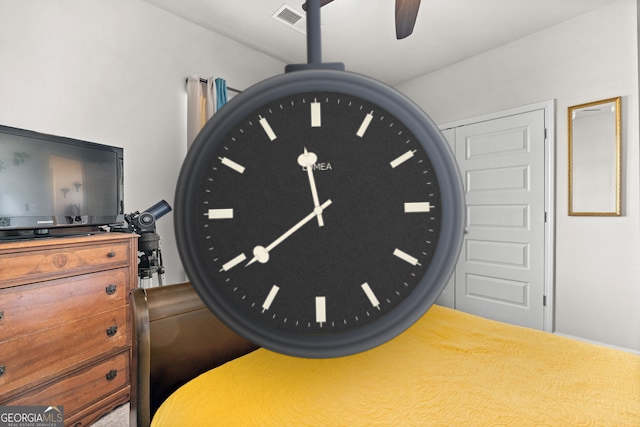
11:39
